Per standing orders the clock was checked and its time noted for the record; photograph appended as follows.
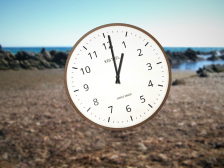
1:01
